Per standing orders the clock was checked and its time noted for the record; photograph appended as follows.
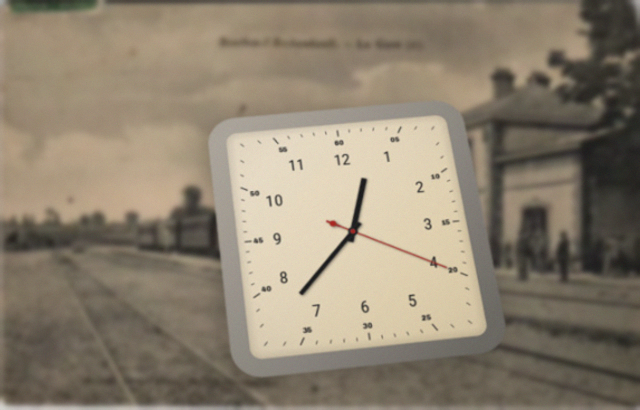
12:37:20
